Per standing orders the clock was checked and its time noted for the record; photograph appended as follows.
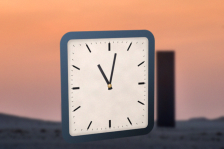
11:02
